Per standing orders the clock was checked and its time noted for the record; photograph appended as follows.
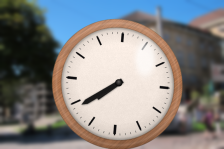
7:39
